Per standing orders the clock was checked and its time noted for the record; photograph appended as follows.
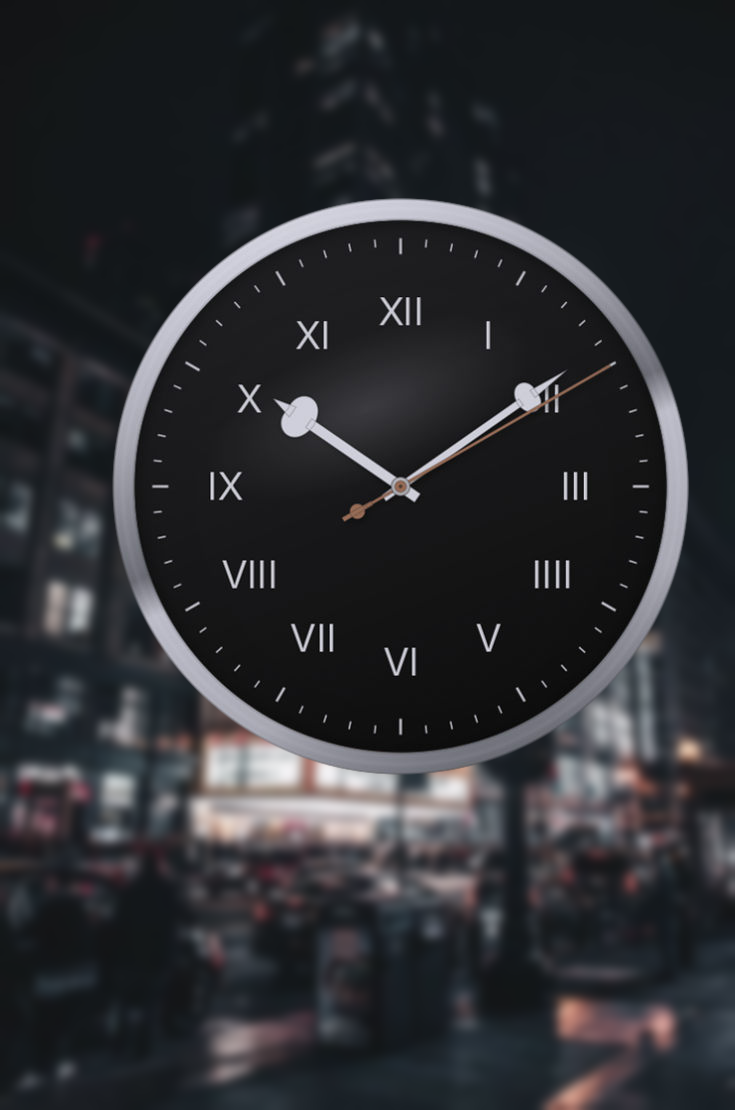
10:09:10
